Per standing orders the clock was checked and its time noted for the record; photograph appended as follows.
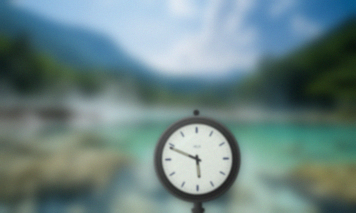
5:49
